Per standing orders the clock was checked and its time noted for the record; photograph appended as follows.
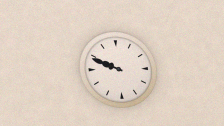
9:49
